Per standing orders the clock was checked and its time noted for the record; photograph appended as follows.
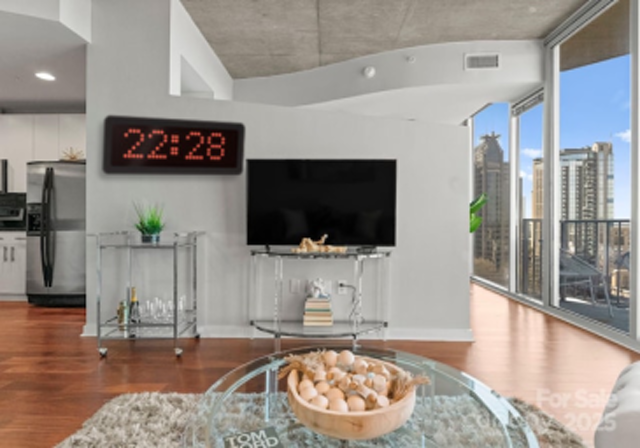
22:28
